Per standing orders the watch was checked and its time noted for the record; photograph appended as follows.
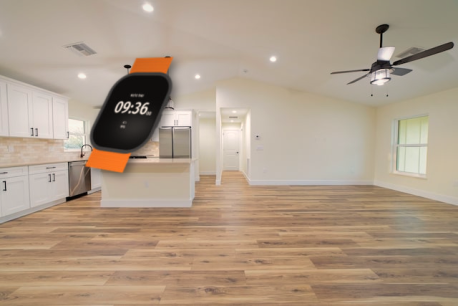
9:36
